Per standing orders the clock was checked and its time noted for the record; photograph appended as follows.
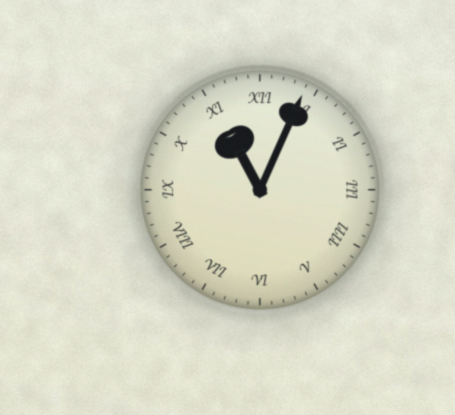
11:04
